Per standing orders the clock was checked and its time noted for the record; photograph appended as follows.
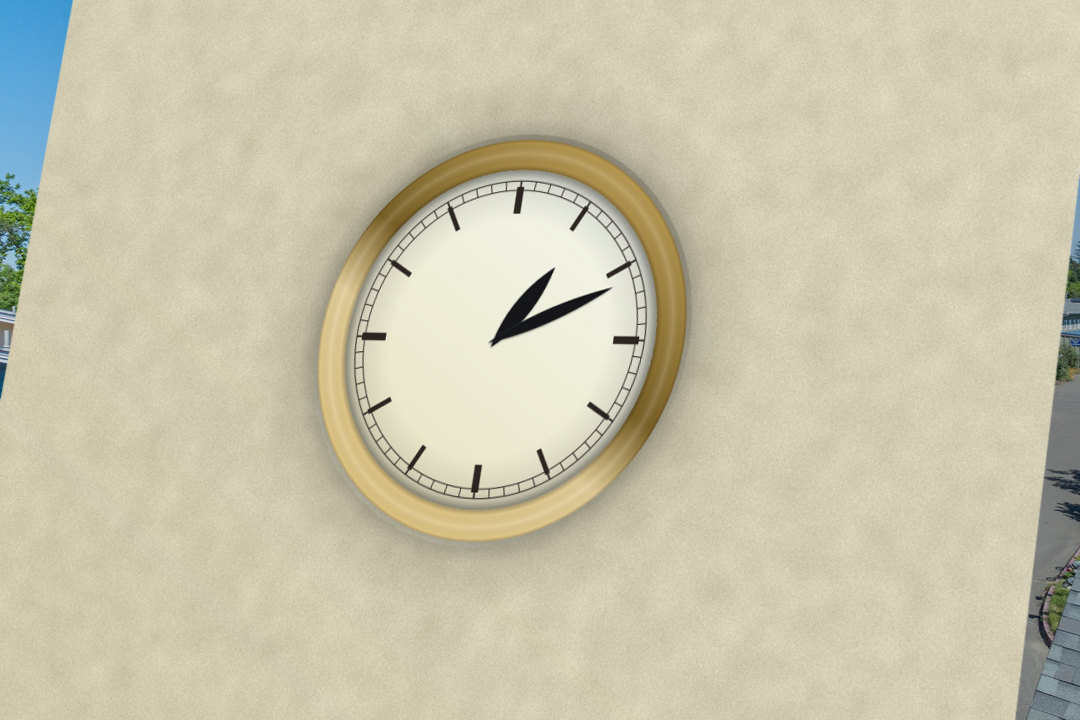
1:11
